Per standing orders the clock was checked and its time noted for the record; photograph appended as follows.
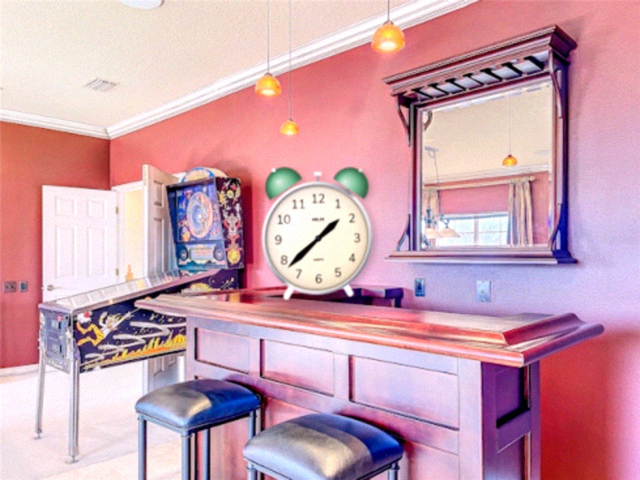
1:38
